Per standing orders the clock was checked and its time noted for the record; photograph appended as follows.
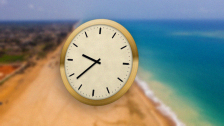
9:38
